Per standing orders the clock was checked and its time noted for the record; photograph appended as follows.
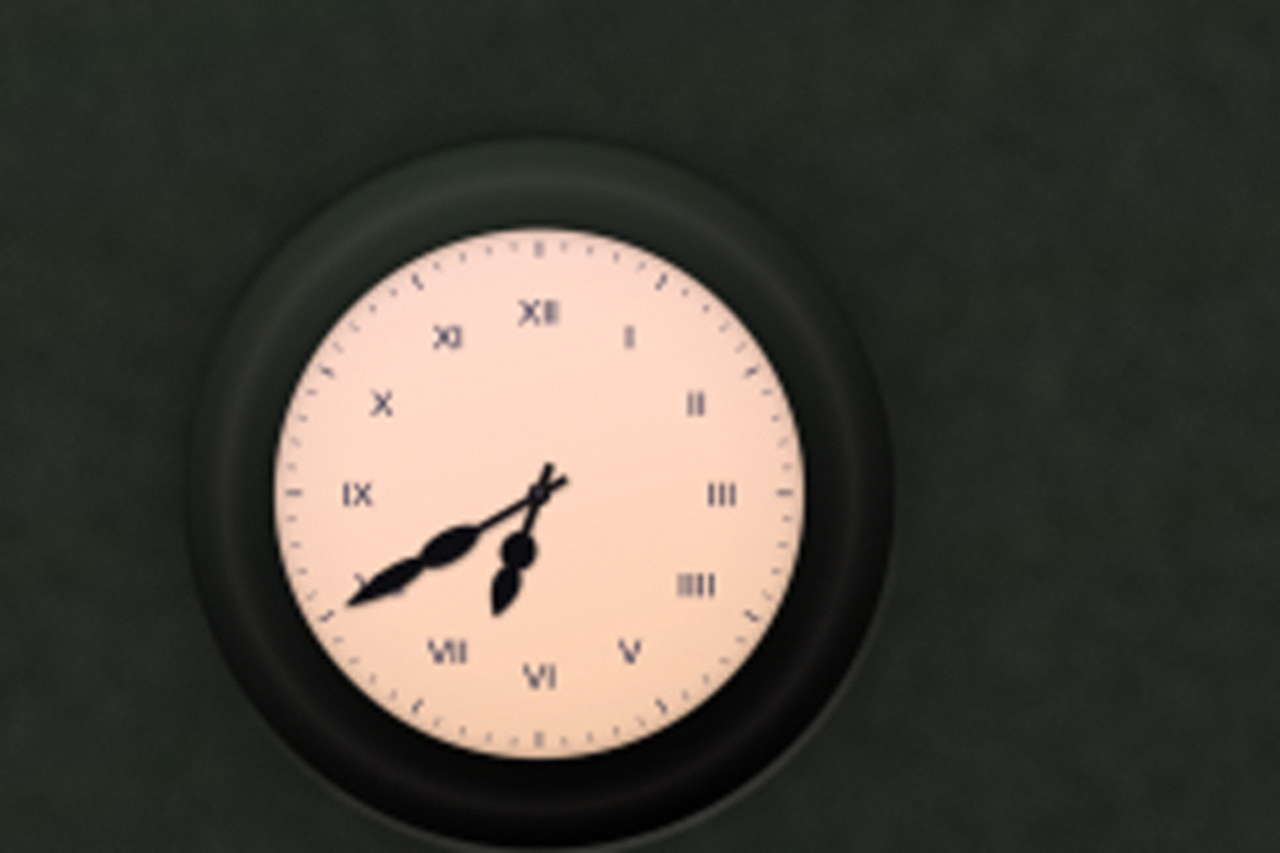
6:40
